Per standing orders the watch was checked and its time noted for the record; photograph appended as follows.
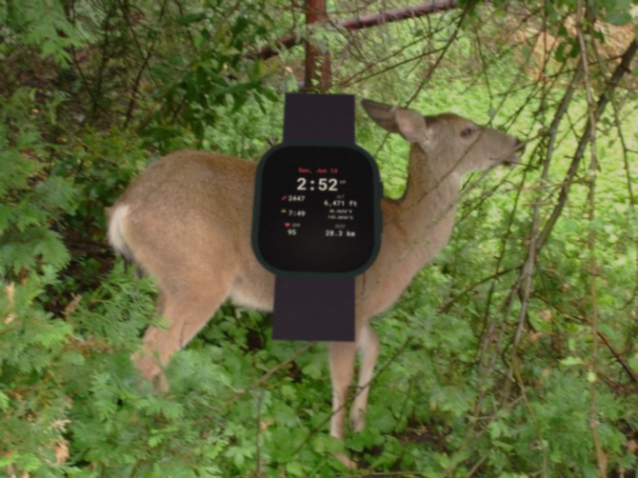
2:52
